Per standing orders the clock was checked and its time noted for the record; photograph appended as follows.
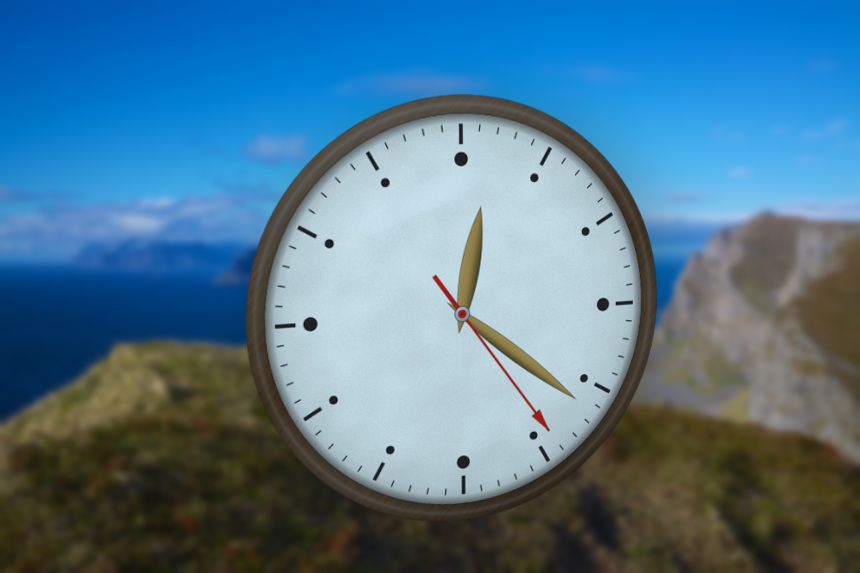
12:21:24
